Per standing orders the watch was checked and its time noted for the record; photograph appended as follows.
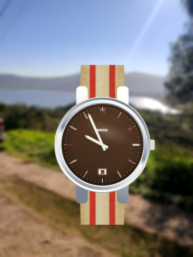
9:56
